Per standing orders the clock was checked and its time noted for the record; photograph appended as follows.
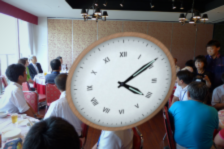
4:09
